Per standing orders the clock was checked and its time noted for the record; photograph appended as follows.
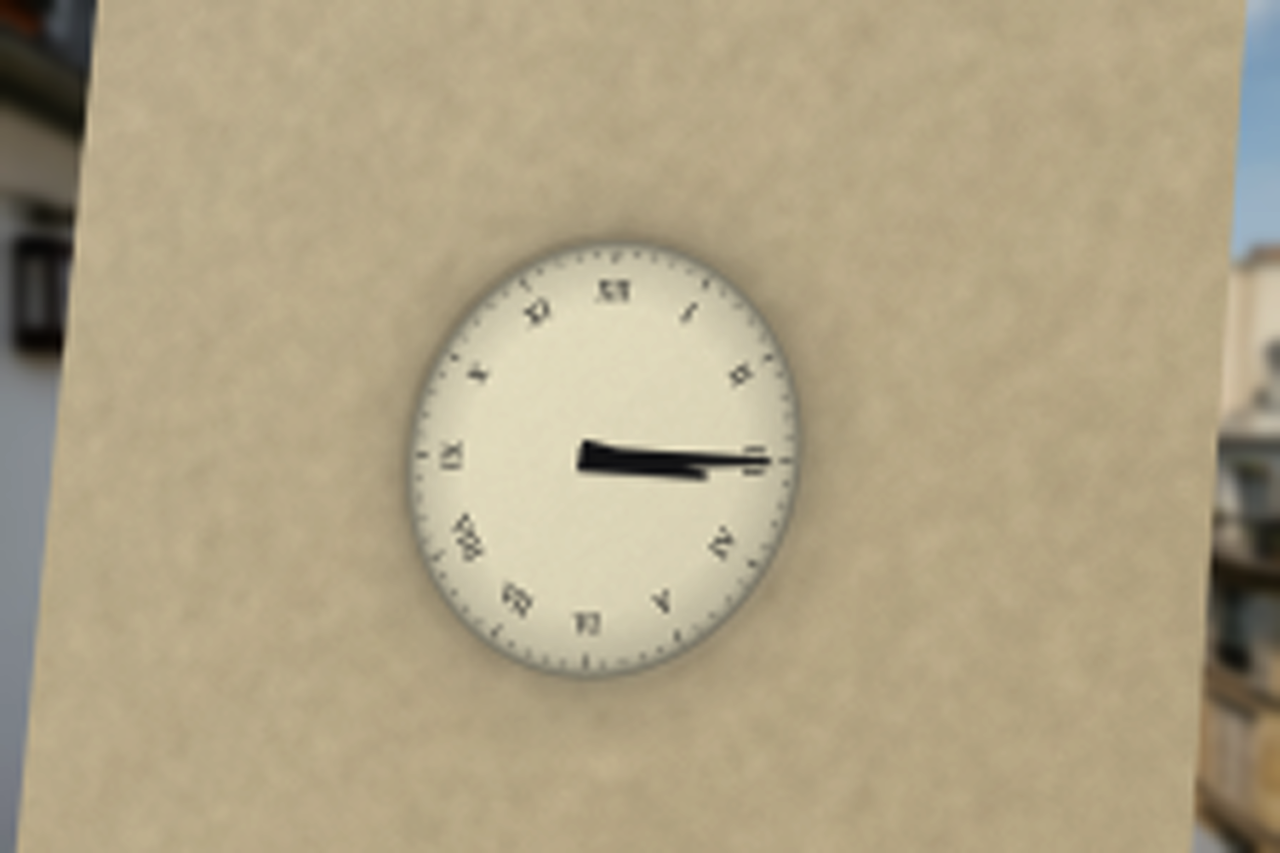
3:15
